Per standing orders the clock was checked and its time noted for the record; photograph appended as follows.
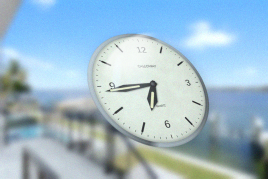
6:44
